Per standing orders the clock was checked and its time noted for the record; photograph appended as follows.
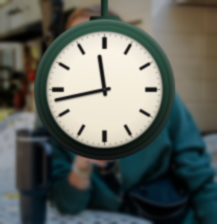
11:43
